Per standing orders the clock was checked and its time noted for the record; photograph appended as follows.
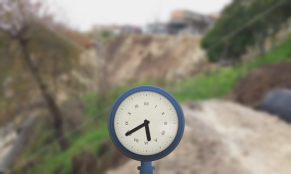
5:40
